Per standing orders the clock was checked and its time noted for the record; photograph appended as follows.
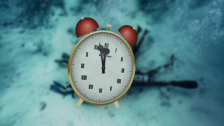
11:57
